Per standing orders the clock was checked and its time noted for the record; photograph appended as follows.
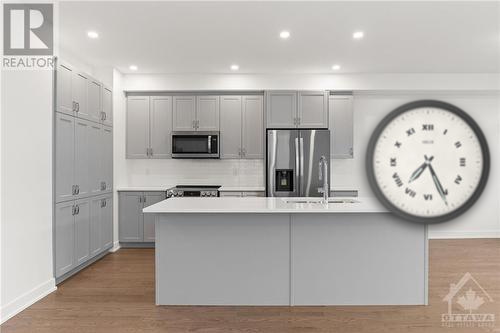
7:26
